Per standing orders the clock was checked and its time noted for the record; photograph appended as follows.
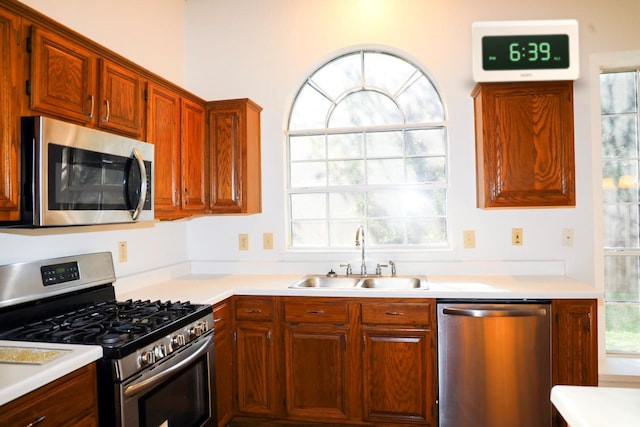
6:39
